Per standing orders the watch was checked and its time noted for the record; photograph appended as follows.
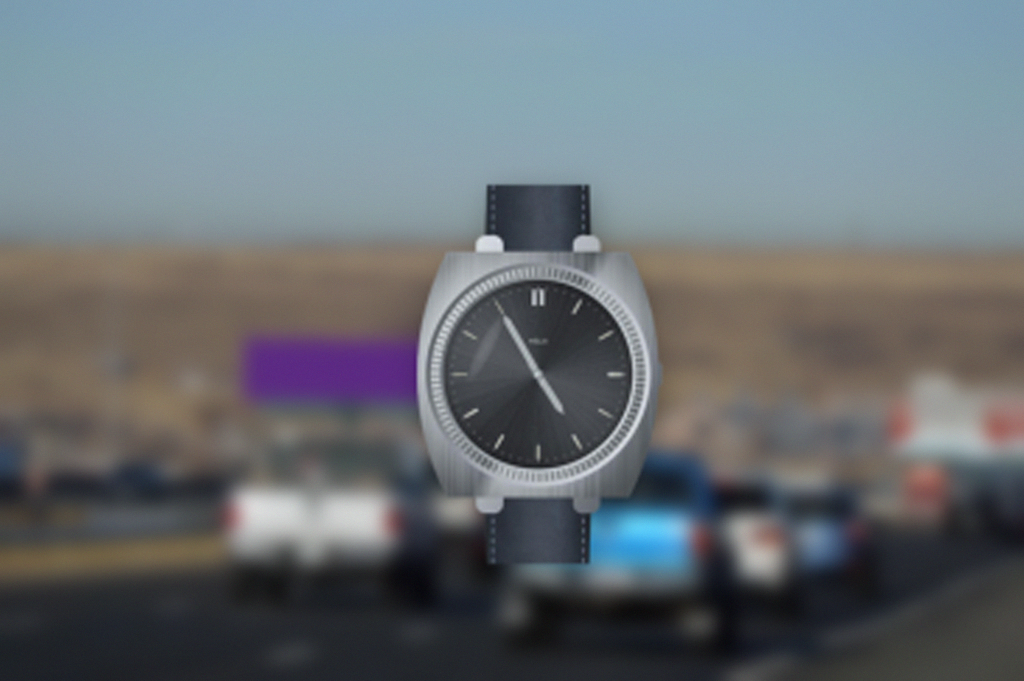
4:55
